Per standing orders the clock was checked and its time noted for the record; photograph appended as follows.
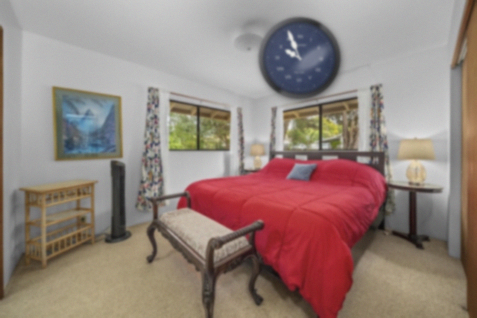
9:56
